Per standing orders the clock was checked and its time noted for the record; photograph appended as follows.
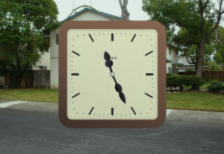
11:26
